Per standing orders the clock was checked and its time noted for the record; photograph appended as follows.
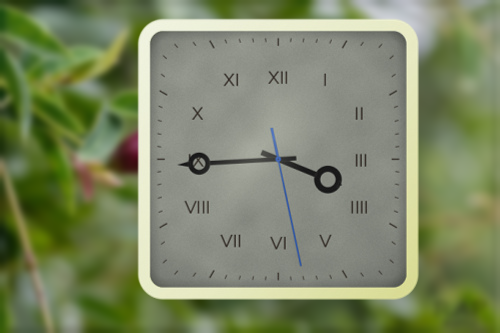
3:44:28
